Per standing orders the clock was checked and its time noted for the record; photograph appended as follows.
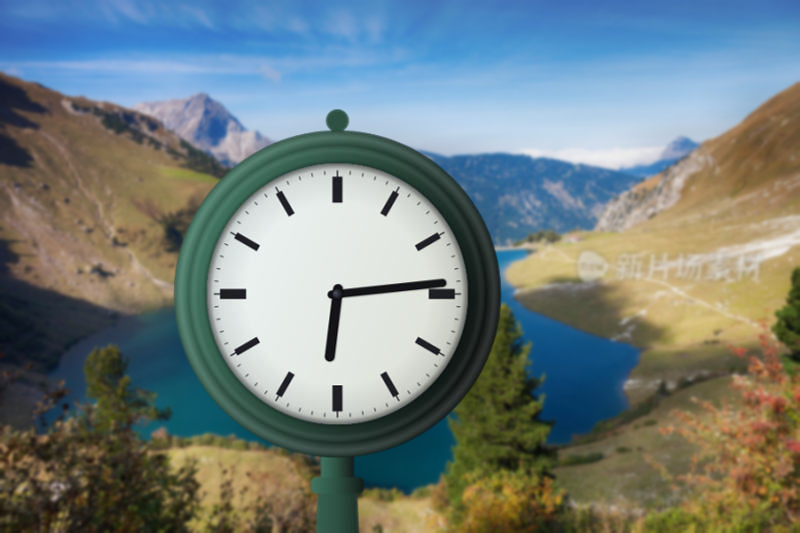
6:14
